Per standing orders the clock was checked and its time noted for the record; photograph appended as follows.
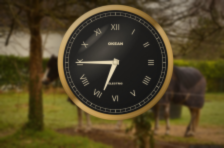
6:45
